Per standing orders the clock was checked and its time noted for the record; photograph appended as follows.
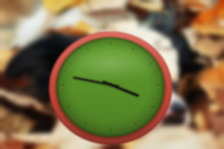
3:47
